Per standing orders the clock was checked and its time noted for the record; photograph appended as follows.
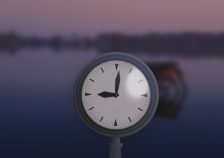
9:01
